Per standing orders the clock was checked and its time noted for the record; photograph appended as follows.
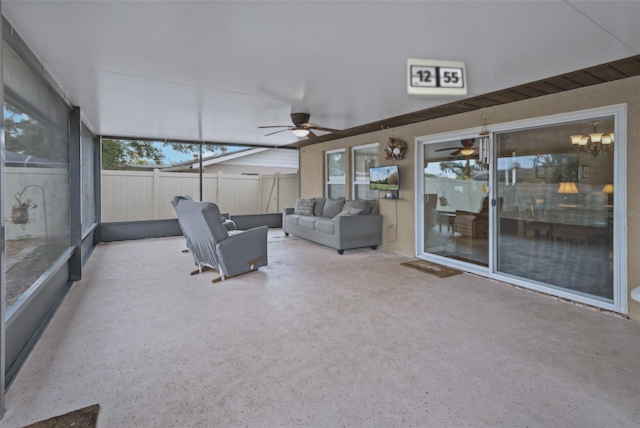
12:55
